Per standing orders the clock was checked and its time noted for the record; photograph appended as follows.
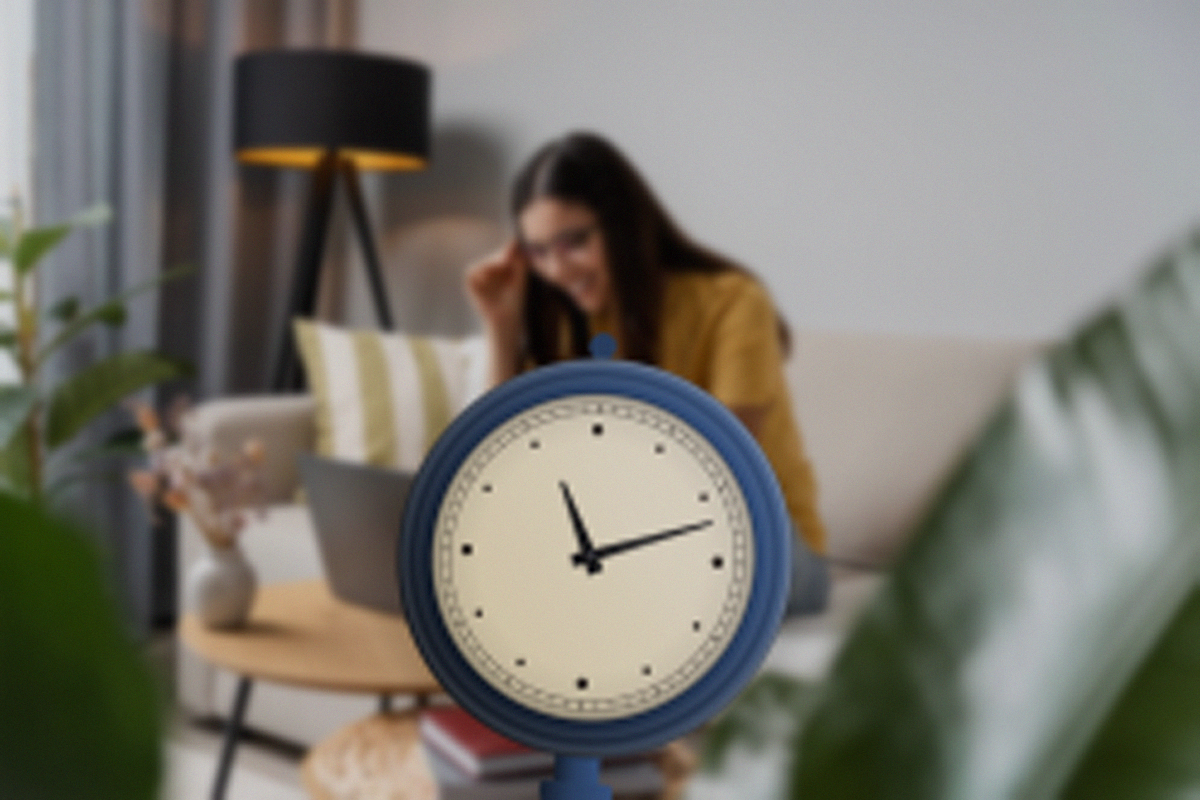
11:12
